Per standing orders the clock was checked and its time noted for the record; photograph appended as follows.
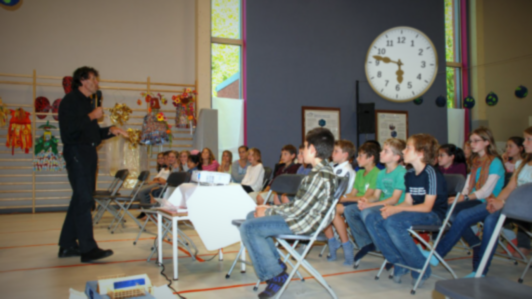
5:47
